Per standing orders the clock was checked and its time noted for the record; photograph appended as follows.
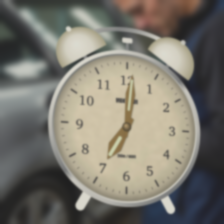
7:01
